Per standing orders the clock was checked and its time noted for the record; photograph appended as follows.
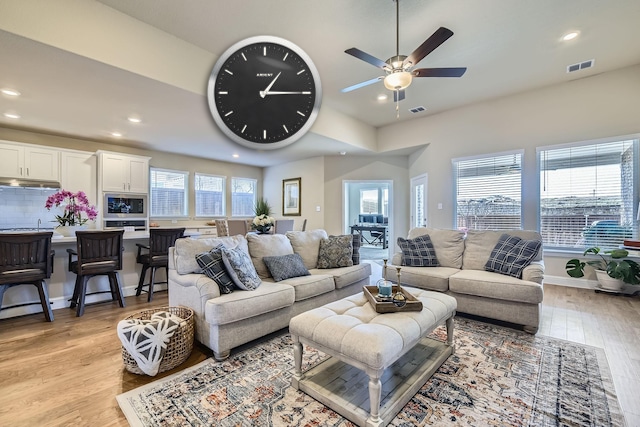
1:15
